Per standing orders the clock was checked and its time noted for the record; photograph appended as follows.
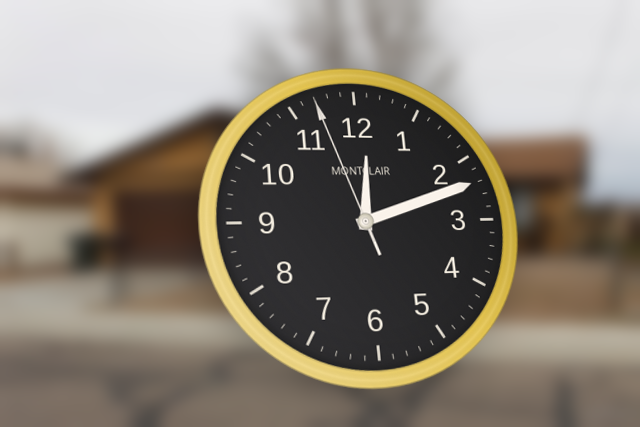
12:11:57
